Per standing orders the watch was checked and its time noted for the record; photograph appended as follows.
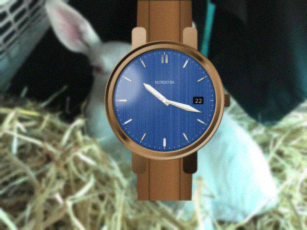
10:18
